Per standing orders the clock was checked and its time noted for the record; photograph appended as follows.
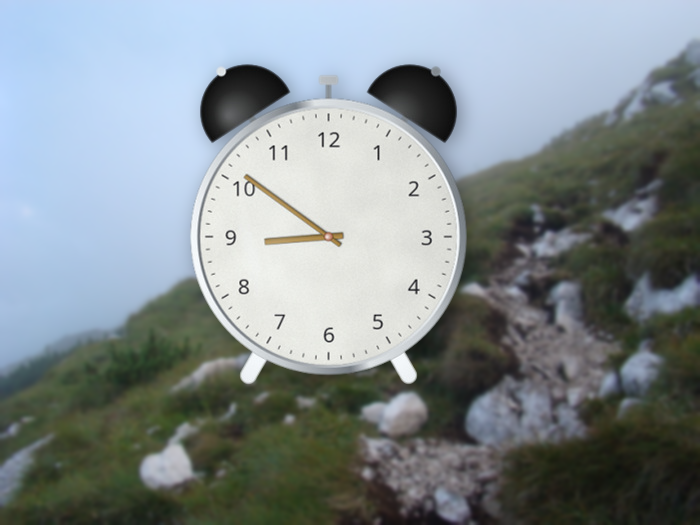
8:51
